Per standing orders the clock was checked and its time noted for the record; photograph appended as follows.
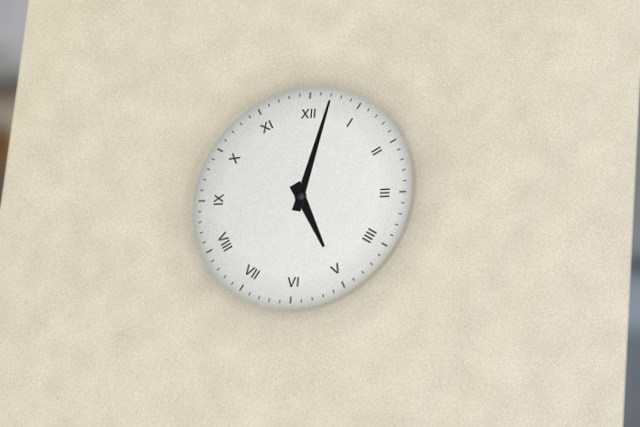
5:02
